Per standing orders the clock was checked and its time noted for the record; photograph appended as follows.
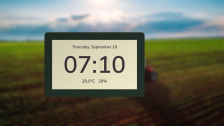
7:10
